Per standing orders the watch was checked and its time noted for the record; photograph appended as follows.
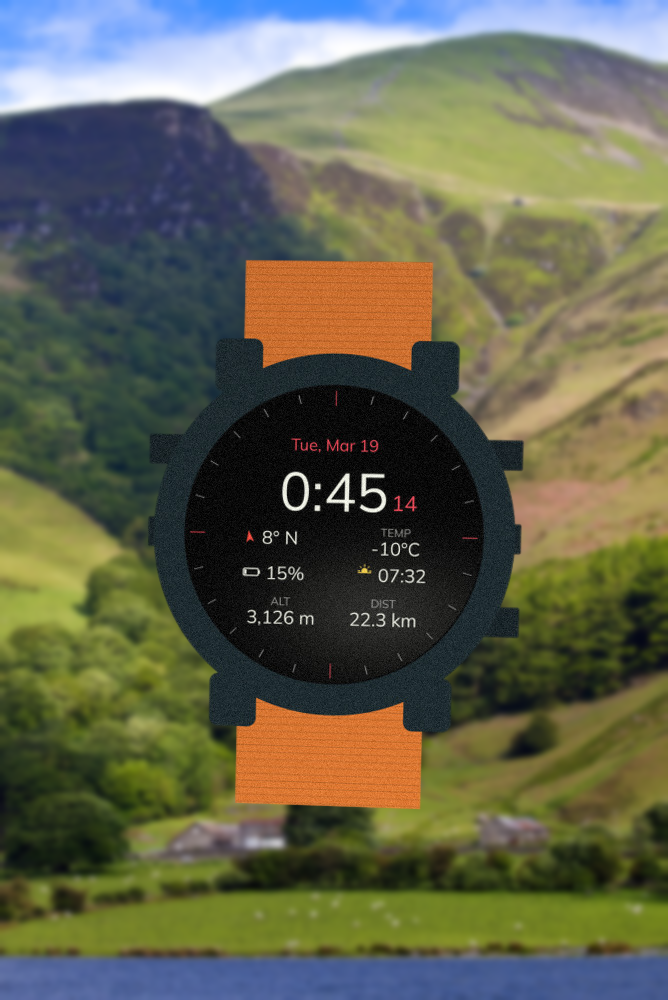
0:45:14
